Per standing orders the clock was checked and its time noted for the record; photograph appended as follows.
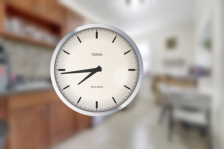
7:44
